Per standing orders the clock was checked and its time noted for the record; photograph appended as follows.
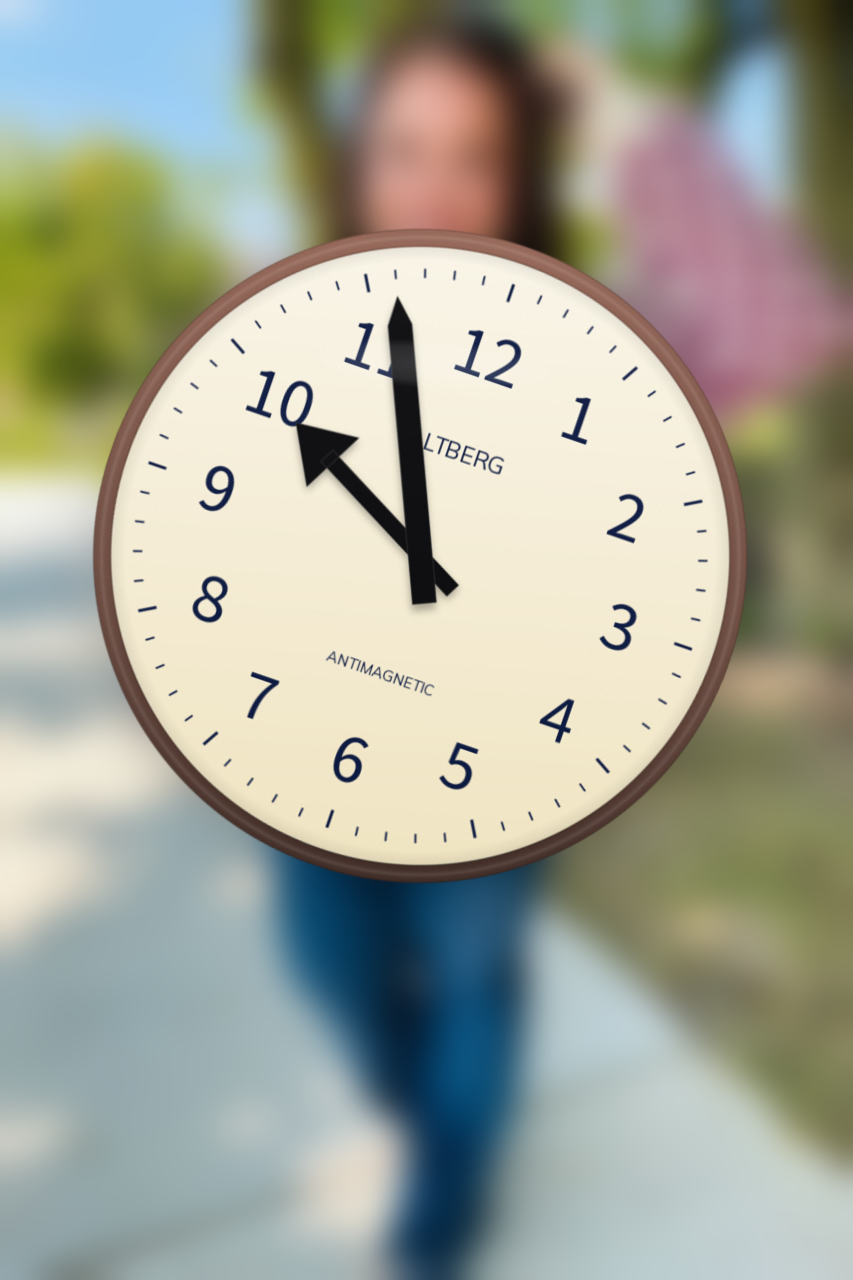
9:56
